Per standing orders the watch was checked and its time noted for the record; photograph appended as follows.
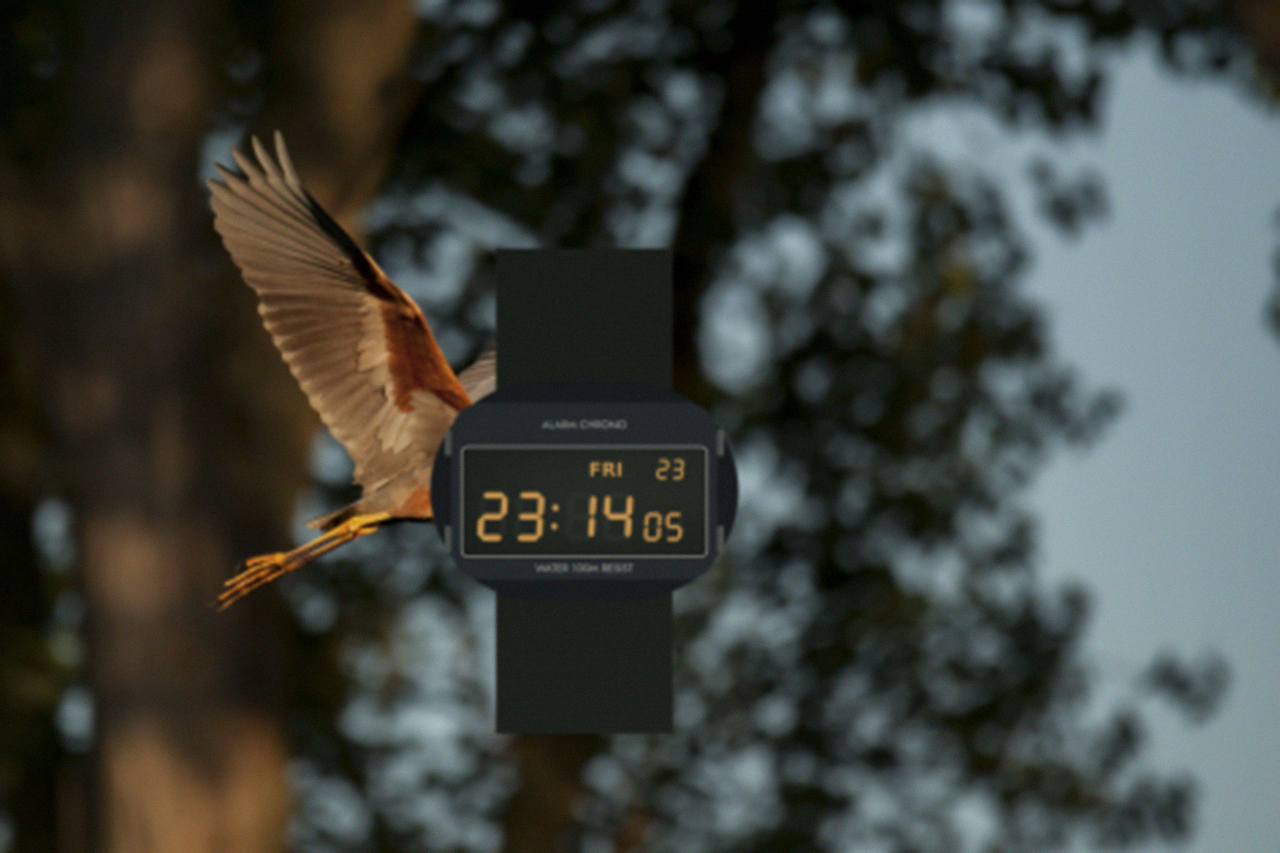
23:14:05
